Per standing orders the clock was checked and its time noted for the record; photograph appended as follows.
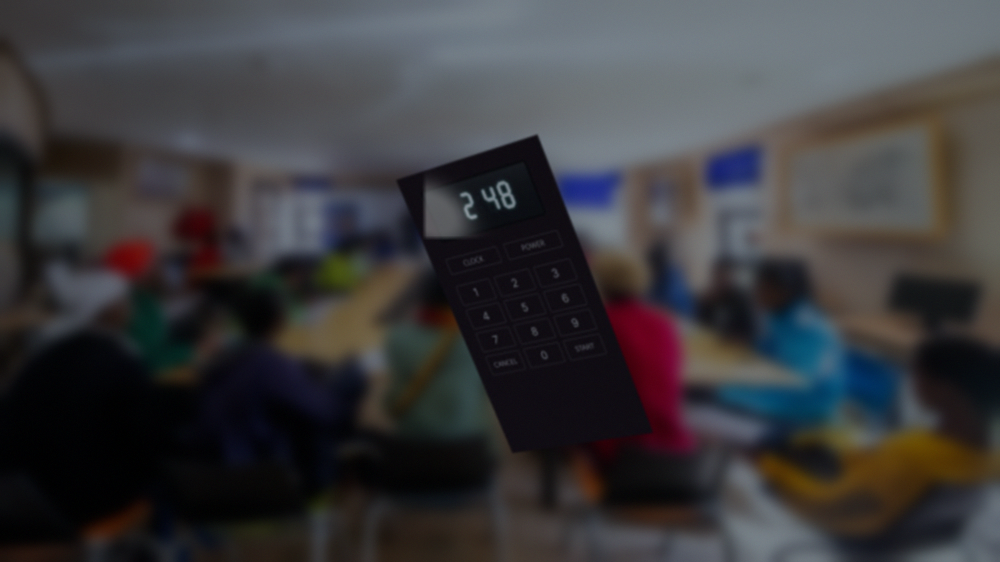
2:48
